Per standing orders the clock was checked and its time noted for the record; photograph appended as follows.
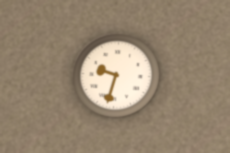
9:32
